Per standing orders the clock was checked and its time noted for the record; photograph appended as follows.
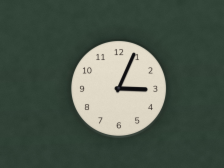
3:04
